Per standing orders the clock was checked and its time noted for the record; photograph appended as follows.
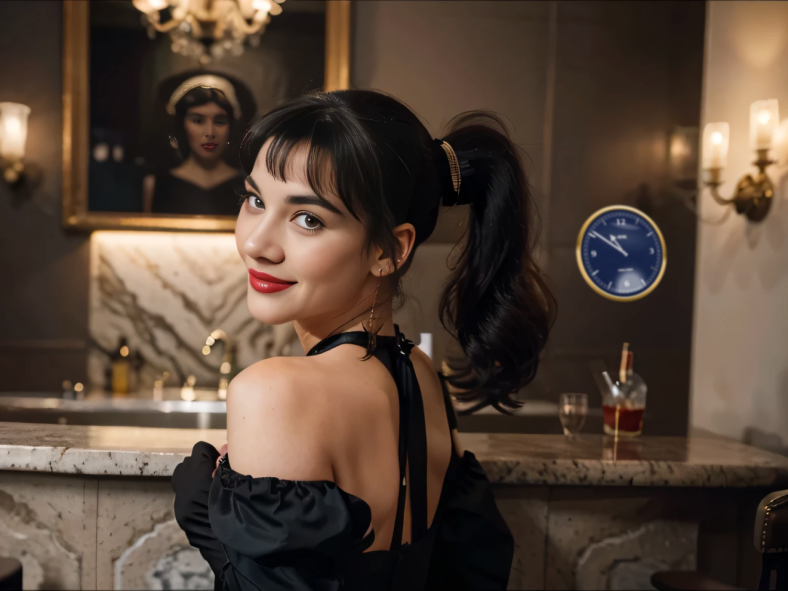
10:51
